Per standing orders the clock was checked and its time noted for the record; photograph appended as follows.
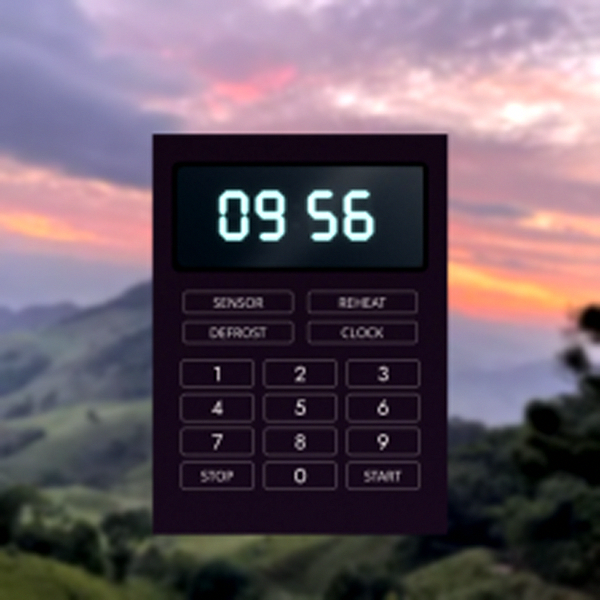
9:56
